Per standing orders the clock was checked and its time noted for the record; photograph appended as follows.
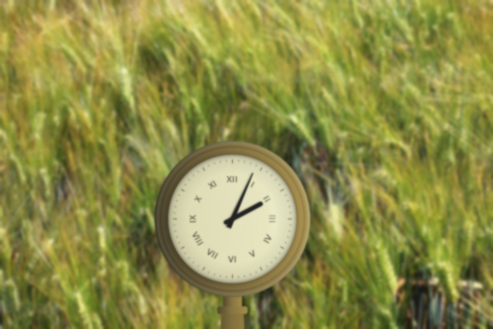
2:04
